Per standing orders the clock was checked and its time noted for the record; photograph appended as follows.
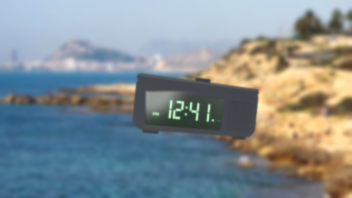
12:41
